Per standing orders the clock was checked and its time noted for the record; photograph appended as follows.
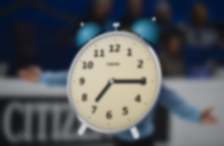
7:15
